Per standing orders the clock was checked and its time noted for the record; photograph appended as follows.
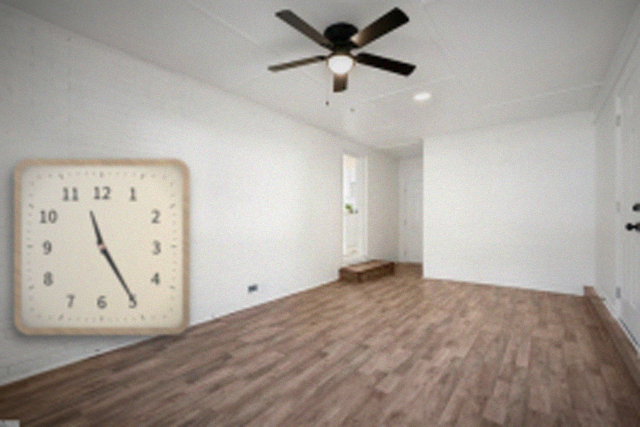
11:25
